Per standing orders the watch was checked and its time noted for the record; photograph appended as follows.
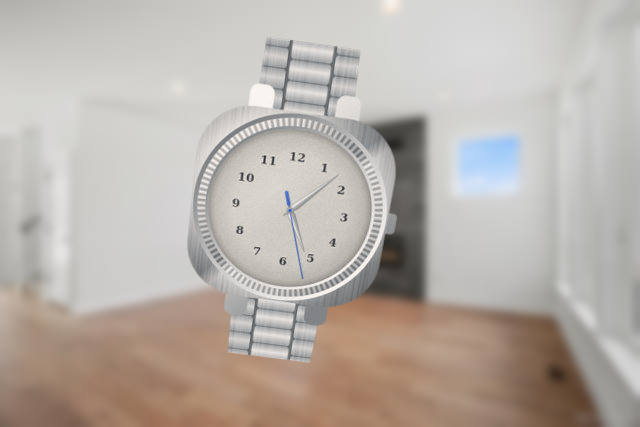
5:07:27
